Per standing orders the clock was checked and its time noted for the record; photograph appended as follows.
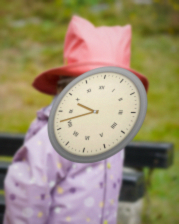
9:42
